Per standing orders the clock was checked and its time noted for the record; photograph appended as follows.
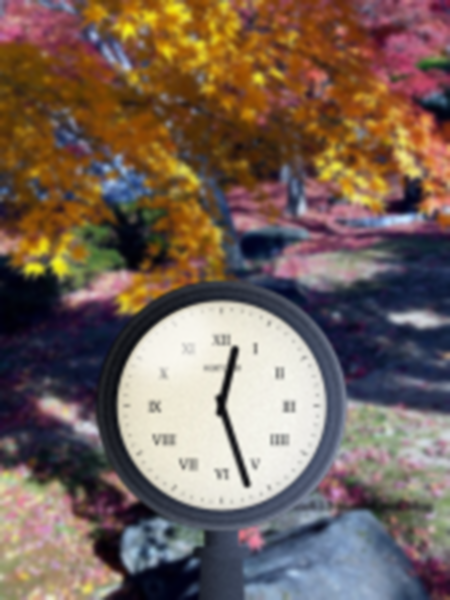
12:27
